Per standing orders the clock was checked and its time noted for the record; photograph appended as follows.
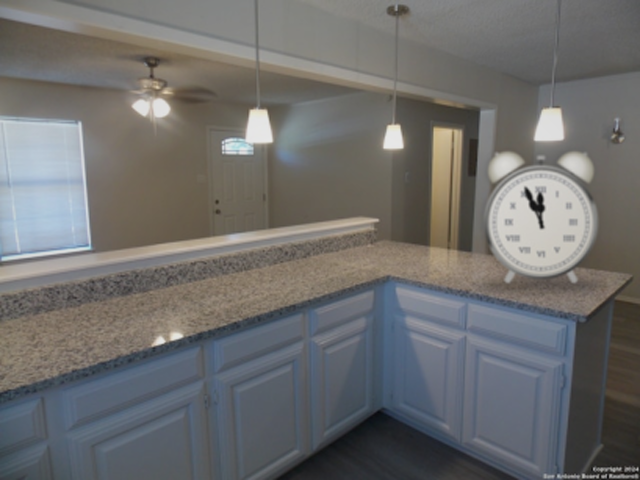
11:56
